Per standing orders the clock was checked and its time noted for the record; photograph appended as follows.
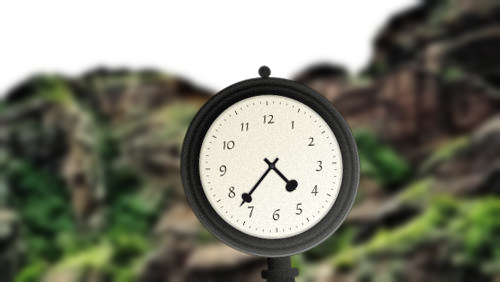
4:37
